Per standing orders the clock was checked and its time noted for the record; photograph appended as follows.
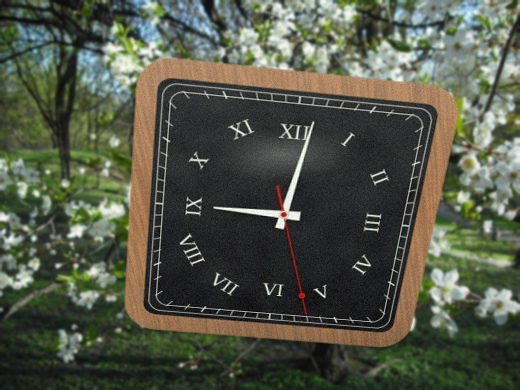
9:01:27
